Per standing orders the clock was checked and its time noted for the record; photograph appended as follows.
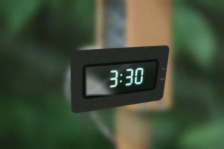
3:30
